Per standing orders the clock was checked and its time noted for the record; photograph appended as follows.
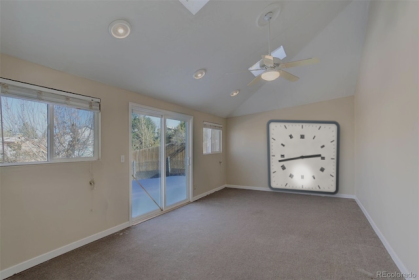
2:43
